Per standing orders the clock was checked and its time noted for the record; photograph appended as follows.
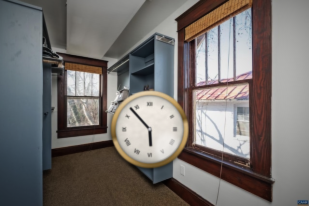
5:53
